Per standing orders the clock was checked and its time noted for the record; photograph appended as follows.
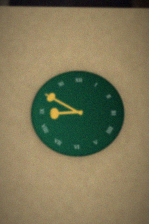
8:50
